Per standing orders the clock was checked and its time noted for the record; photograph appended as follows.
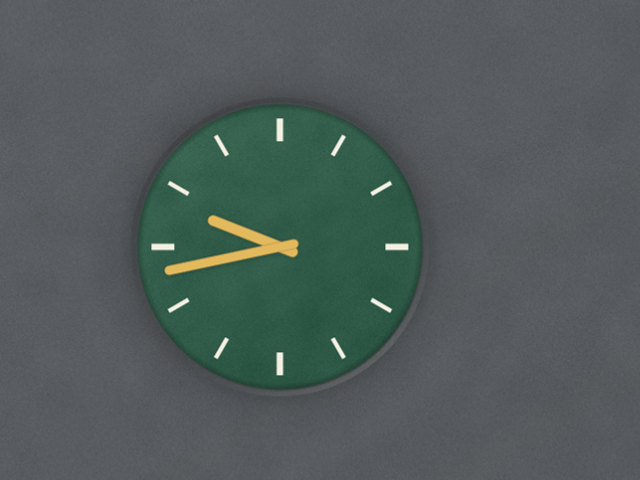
9:43
